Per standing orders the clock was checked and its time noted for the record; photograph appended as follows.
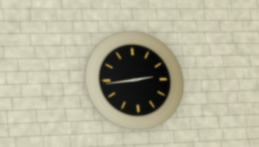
2:44
